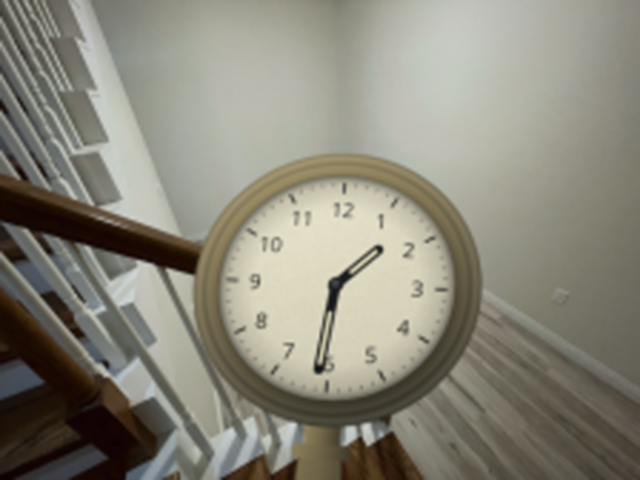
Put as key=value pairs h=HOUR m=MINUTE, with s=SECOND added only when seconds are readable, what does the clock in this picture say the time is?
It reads h=1 m=31
